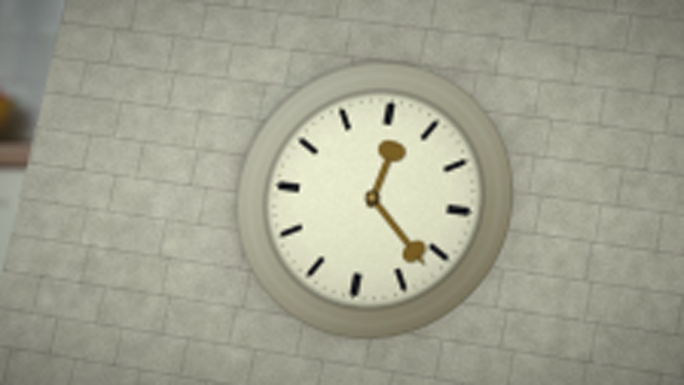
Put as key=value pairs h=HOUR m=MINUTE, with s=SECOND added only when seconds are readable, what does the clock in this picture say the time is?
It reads h=12 m=22
